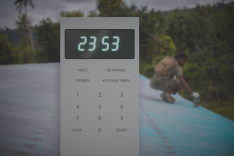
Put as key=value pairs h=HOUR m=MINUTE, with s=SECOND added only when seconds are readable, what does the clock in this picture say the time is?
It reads h=23 m=53
